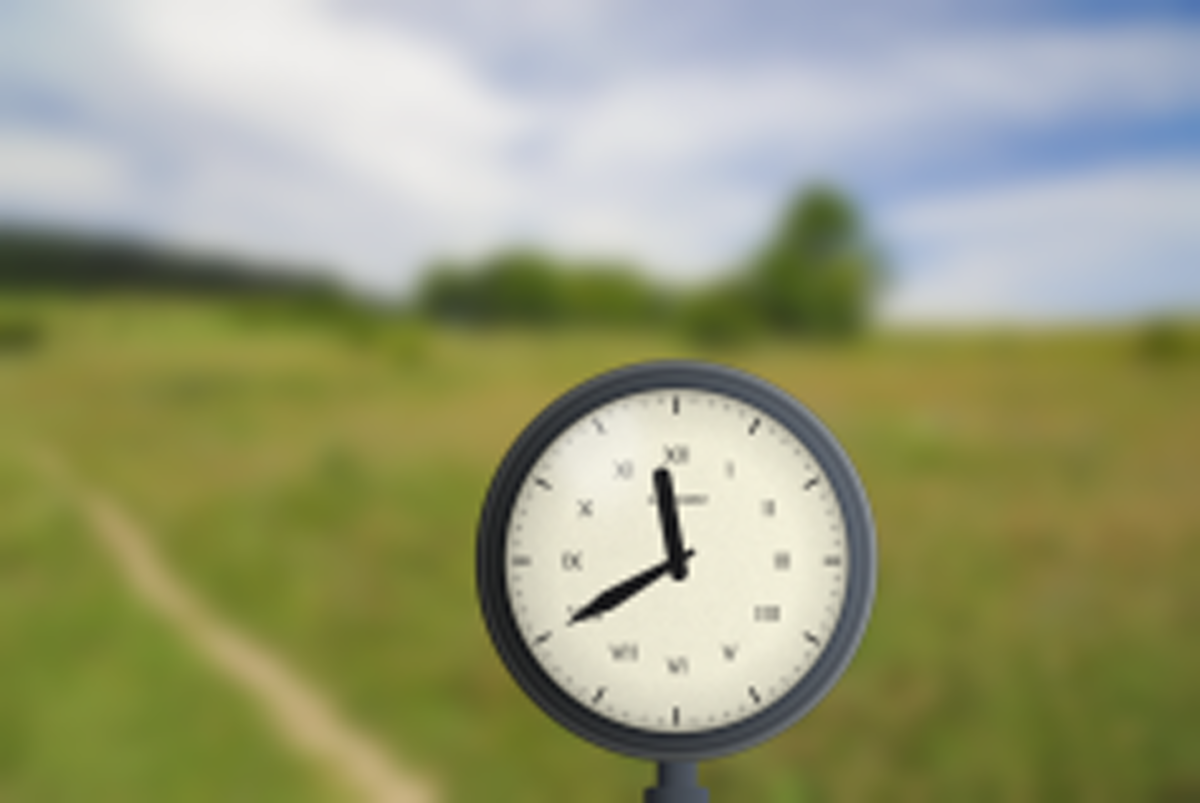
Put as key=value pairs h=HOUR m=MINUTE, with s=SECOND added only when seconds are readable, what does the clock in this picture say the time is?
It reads h=11 m=40
